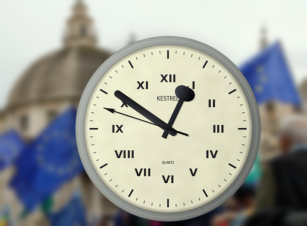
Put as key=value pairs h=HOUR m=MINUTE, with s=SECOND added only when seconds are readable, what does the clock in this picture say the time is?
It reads h=12 m=50 s=48
